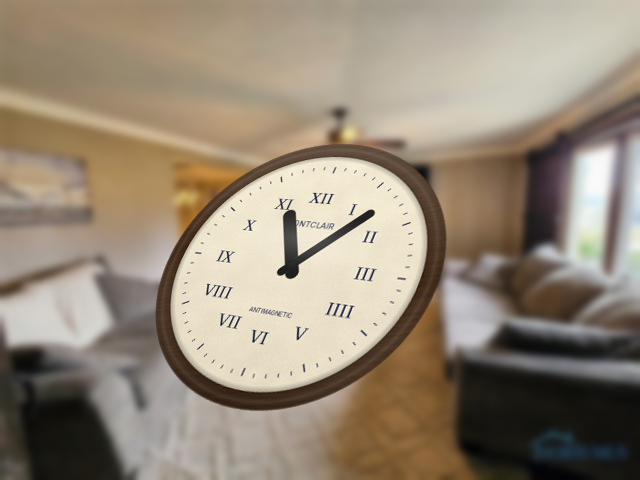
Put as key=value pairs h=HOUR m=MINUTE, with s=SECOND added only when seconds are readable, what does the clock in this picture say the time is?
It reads h=11 m=7
